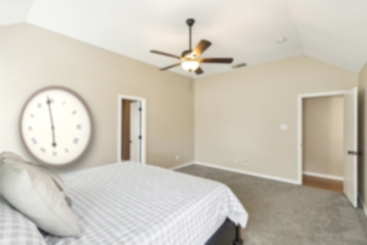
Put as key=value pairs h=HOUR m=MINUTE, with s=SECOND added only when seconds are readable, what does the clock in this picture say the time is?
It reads h=5 m=59
